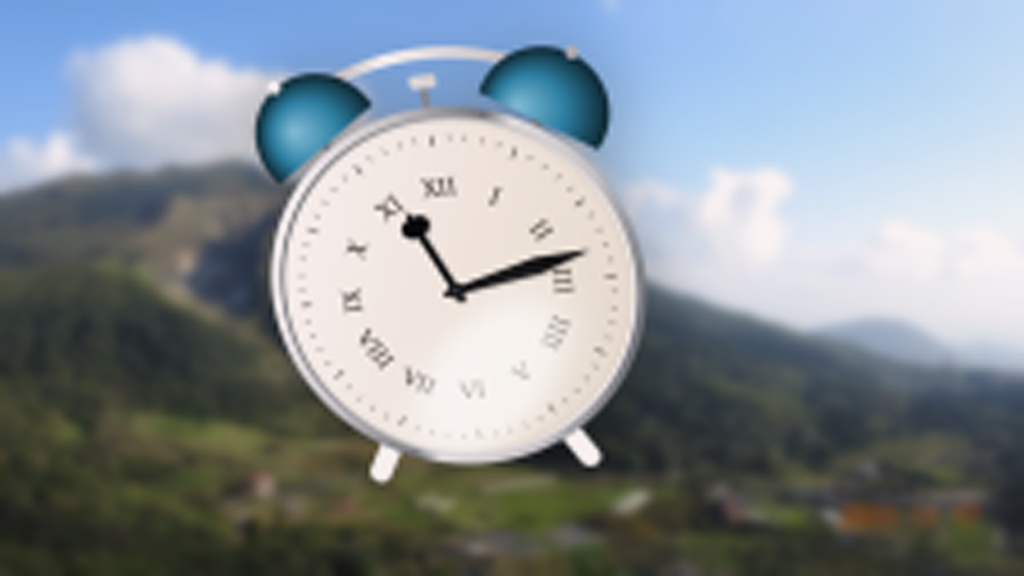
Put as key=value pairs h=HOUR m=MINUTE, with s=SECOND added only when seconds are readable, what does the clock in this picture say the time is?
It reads h=11 m=13
